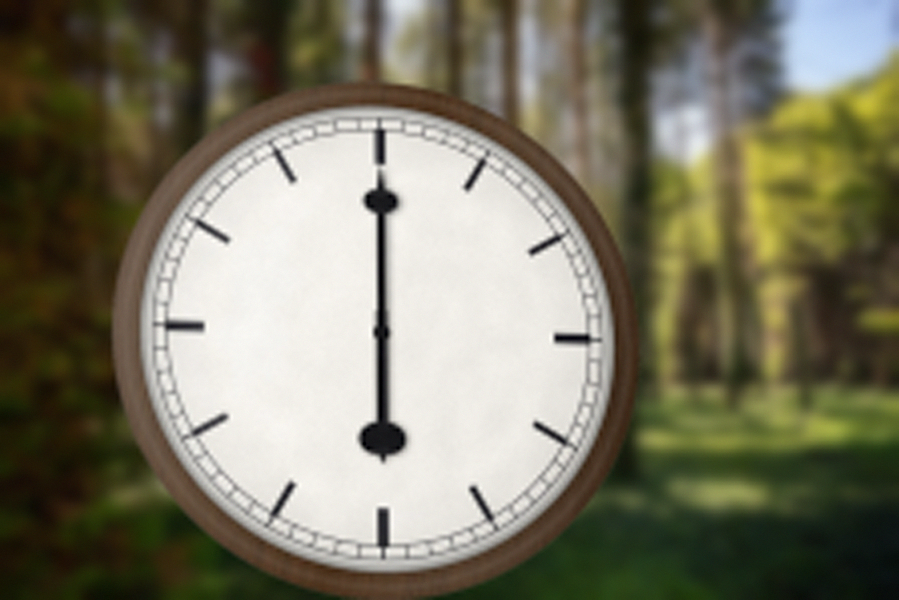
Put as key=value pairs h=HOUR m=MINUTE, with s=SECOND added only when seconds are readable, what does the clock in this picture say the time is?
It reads h=6 m=0
